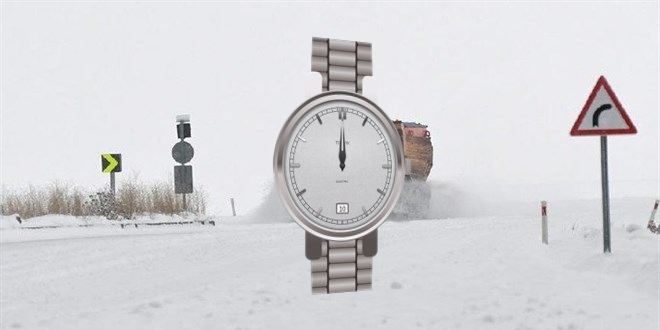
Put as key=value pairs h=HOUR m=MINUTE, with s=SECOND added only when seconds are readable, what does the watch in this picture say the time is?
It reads h=12 m=0
